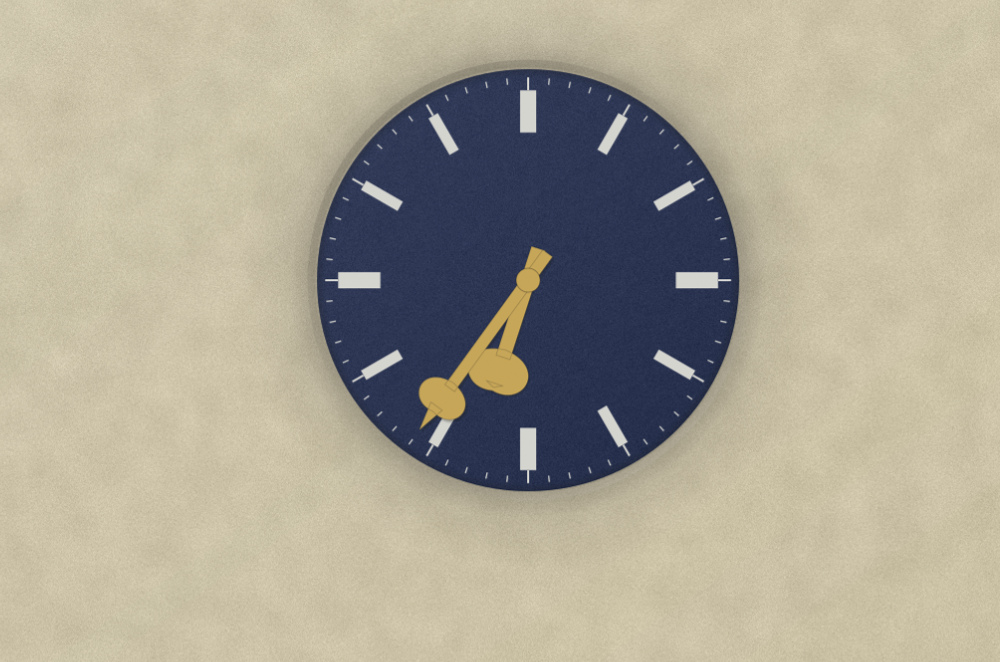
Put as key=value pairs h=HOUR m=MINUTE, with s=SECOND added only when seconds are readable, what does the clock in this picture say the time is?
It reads h=6 m=36
